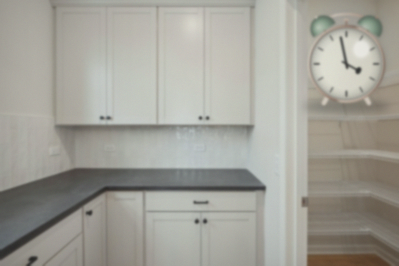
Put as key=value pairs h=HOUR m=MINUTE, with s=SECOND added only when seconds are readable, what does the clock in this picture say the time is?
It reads h=3 m=58
